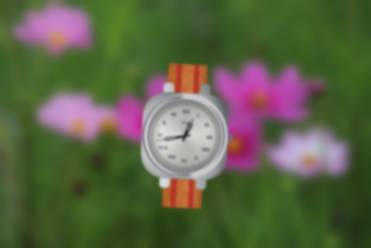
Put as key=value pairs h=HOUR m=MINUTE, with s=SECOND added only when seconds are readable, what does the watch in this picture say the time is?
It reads h=12 m=43
